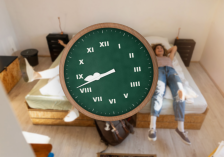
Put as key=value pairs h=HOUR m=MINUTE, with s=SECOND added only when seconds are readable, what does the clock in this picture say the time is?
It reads h=8 m=42
